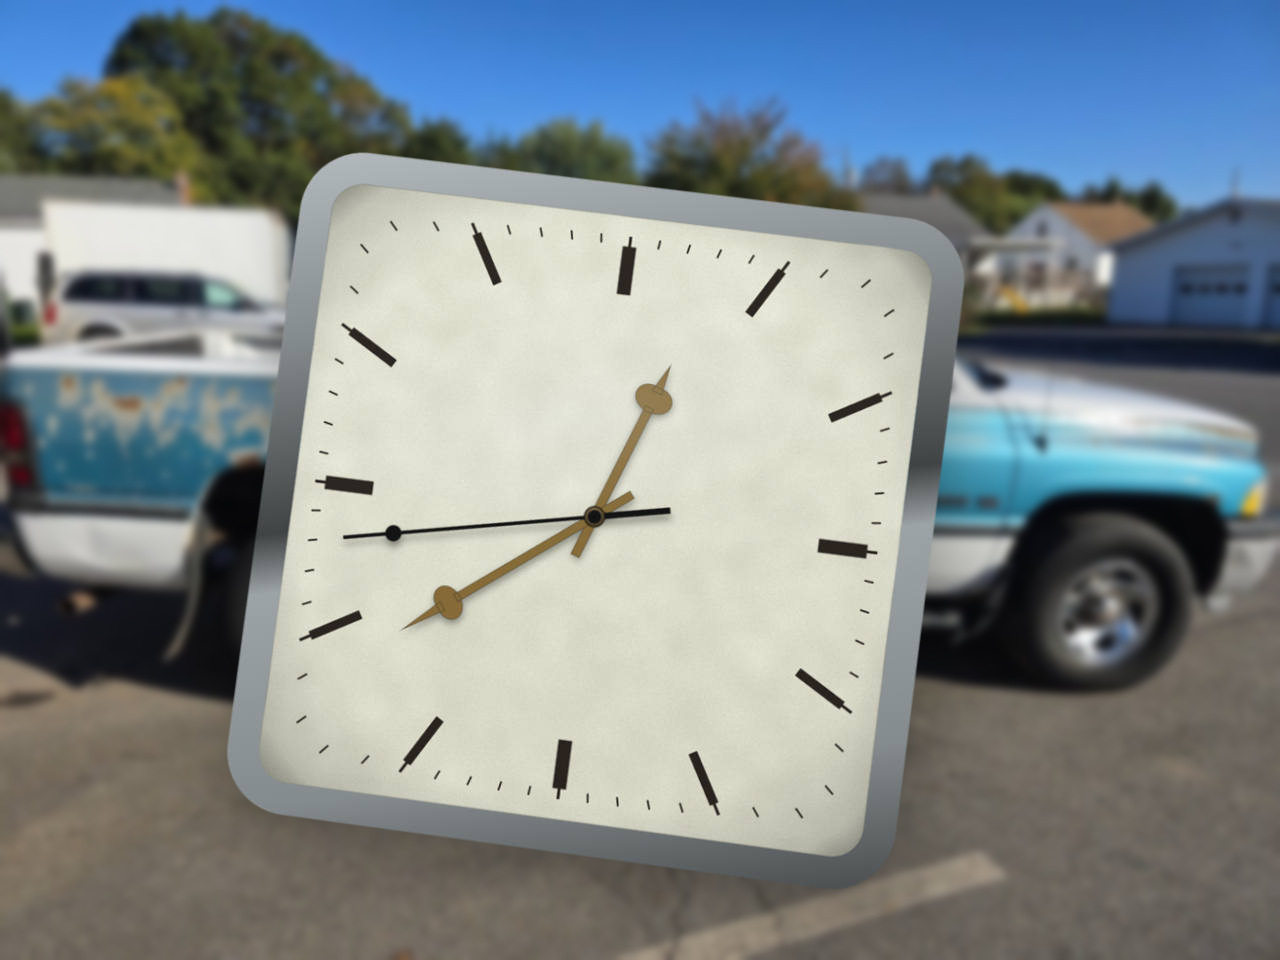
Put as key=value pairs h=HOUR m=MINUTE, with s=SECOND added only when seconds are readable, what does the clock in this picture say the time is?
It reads h=12 m=38 s=43
